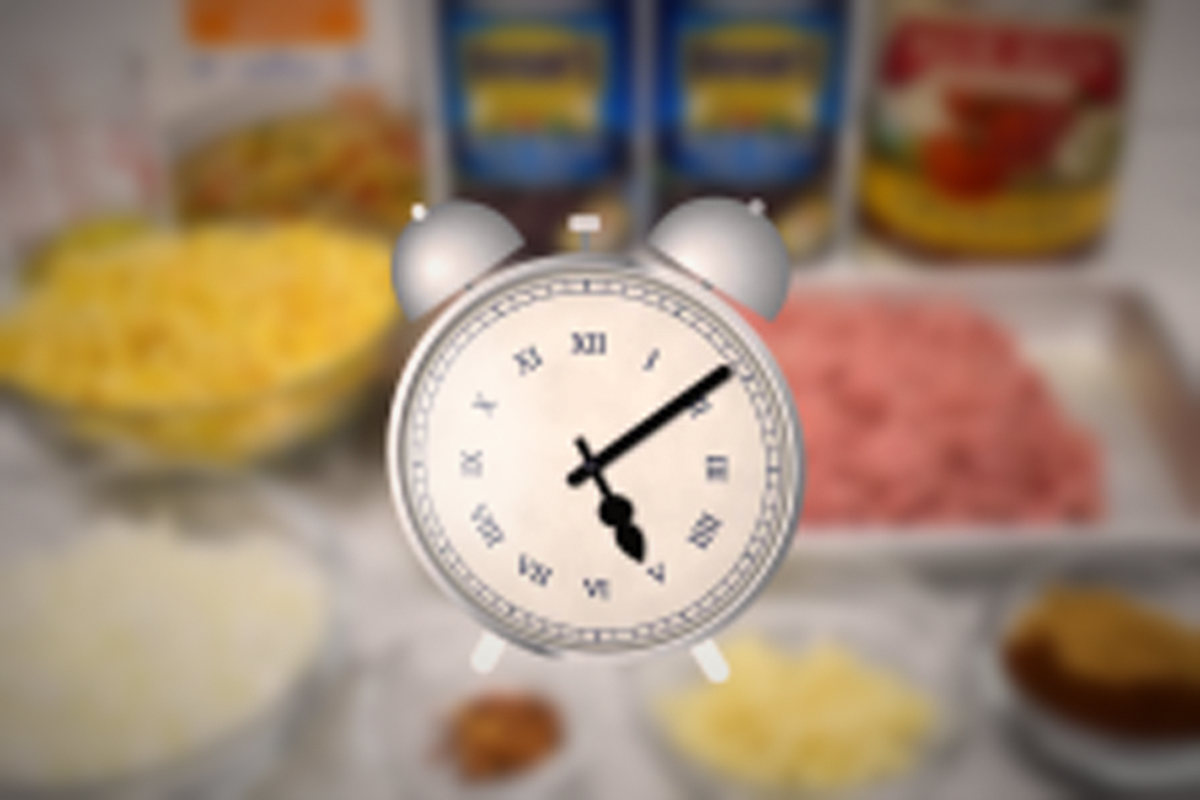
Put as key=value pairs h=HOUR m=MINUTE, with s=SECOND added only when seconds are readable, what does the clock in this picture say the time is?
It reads h=5 m=9
